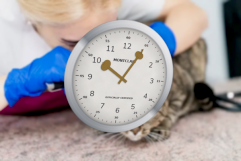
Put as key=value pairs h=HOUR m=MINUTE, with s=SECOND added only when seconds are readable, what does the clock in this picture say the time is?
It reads h=10 m=5
